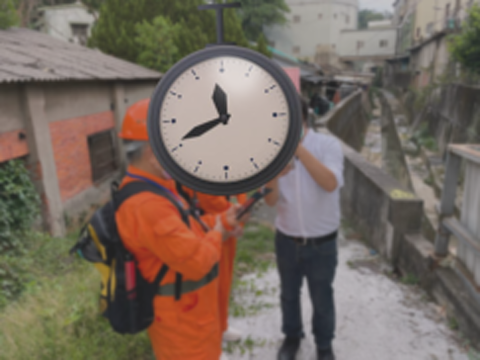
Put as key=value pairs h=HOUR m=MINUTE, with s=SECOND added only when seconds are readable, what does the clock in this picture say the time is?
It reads h=11 m=41
